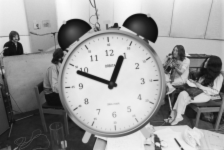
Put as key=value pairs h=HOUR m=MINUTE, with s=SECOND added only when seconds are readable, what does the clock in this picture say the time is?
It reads h=12 m=49
